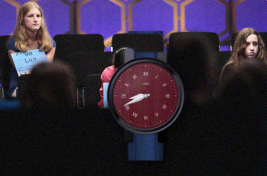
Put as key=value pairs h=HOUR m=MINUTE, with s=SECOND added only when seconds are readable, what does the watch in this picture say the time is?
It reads h=8 m=41
